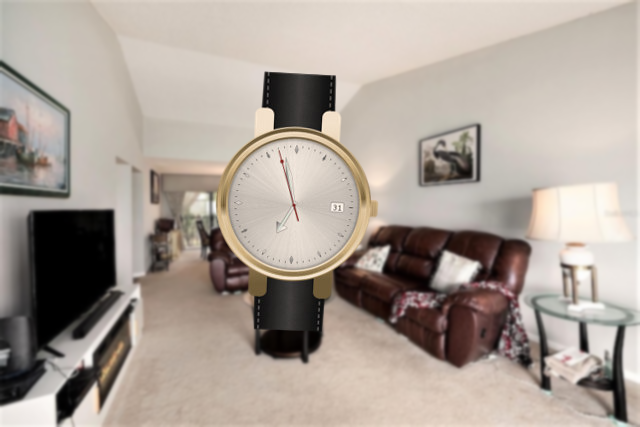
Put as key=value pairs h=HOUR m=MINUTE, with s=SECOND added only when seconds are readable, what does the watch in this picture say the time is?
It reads h=6 m=57 s=57
